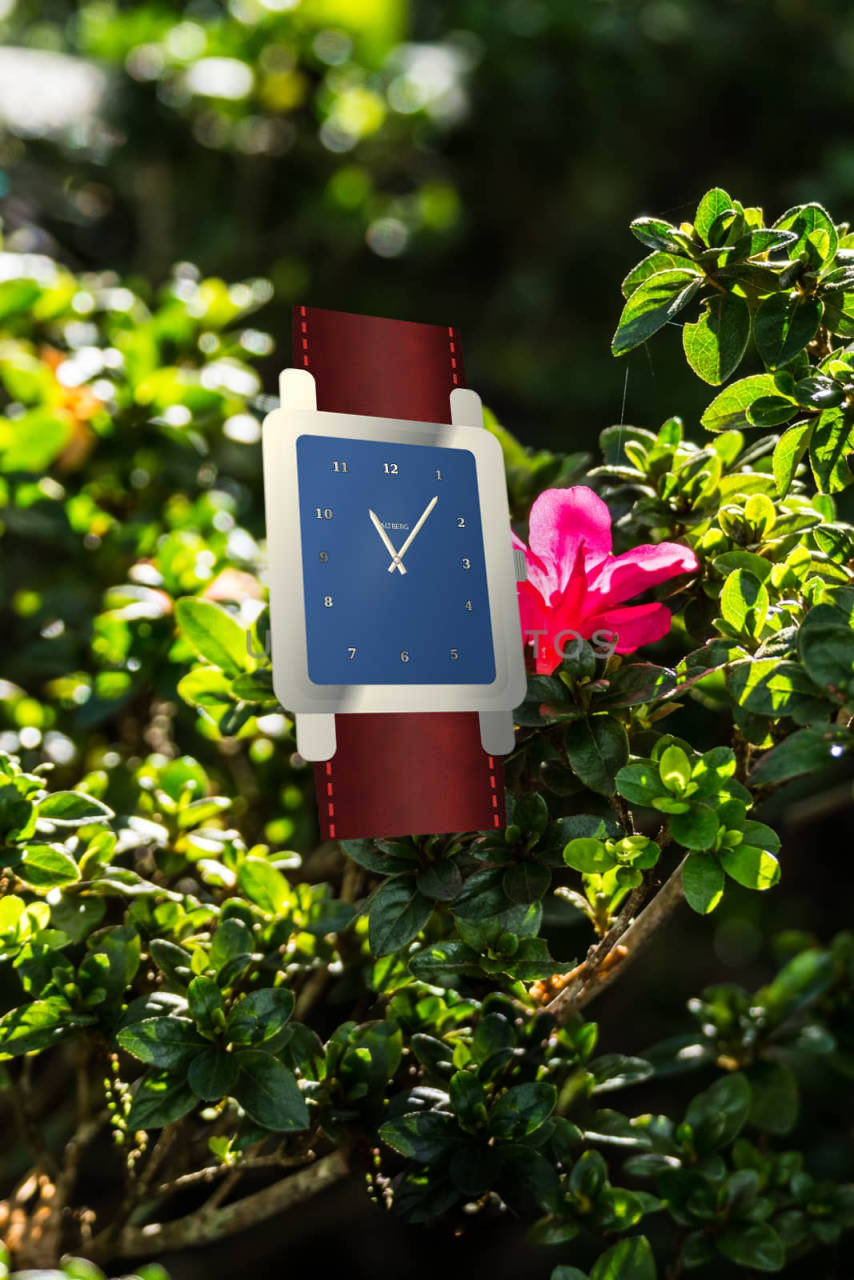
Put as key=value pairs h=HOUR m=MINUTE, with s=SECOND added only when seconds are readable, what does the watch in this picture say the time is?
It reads h=11 m=6
